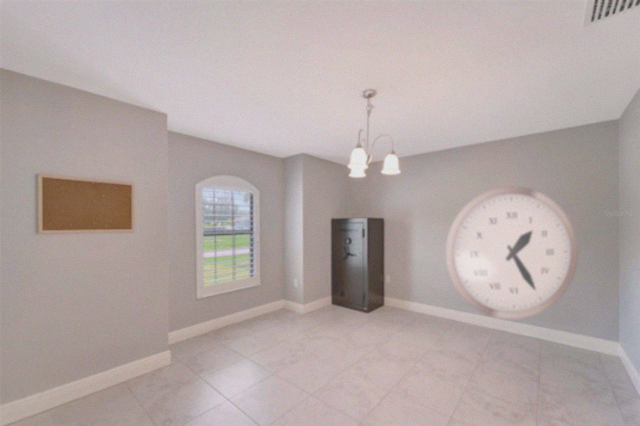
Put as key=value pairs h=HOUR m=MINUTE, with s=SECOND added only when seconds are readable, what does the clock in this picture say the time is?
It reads h=1 m=25
